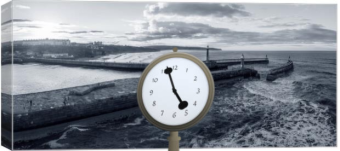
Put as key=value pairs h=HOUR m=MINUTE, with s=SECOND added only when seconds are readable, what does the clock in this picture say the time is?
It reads h=4 m=57
